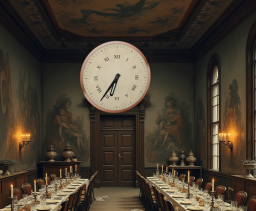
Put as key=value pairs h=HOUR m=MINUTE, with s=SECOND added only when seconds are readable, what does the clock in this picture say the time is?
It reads h=6 m=36
